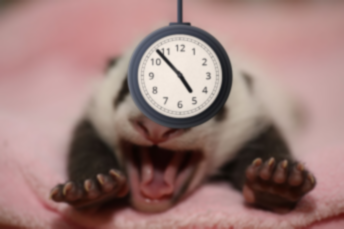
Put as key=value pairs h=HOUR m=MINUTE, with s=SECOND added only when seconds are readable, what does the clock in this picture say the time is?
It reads h=4 m=53
